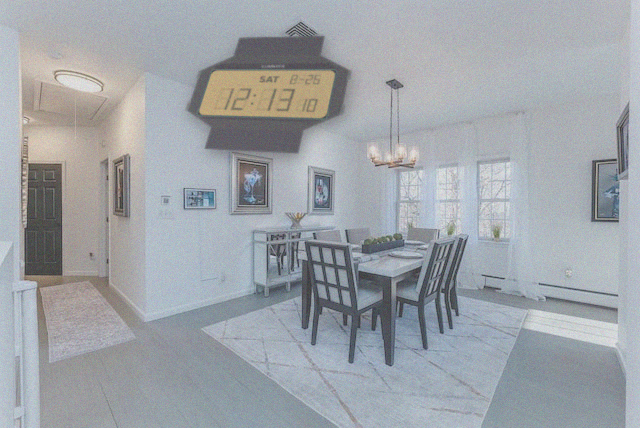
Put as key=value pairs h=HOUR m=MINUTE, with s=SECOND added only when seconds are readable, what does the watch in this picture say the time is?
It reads h=12 m=13 s=10
